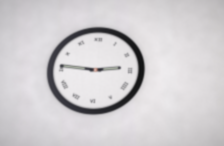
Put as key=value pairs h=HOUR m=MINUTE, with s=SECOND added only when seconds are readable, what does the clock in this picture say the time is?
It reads h=2 m=46
